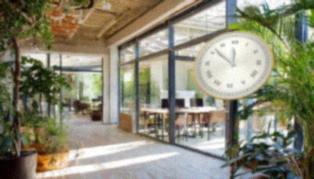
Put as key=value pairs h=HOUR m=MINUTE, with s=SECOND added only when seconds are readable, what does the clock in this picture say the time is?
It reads h=11 m=52
